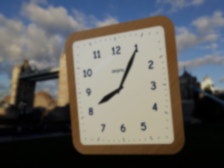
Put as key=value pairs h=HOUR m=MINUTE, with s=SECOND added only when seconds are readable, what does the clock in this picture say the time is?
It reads h=8 m=5
